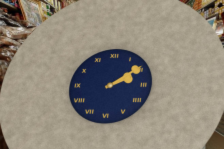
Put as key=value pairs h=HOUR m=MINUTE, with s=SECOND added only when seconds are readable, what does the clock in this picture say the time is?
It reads h=2 m=9
